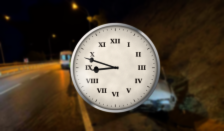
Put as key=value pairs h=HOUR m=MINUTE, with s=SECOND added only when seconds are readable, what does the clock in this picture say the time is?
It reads h=8 m=48
